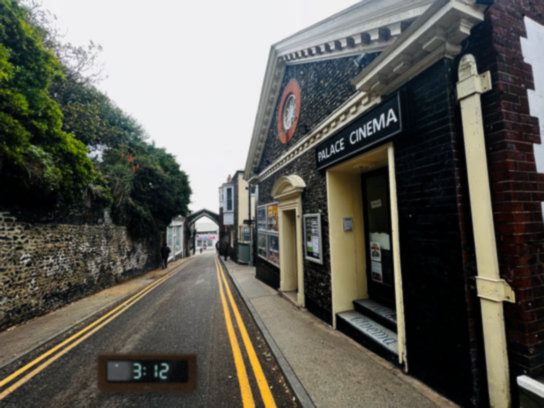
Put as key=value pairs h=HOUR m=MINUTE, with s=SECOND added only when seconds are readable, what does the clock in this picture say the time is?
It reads h=3 m=12
